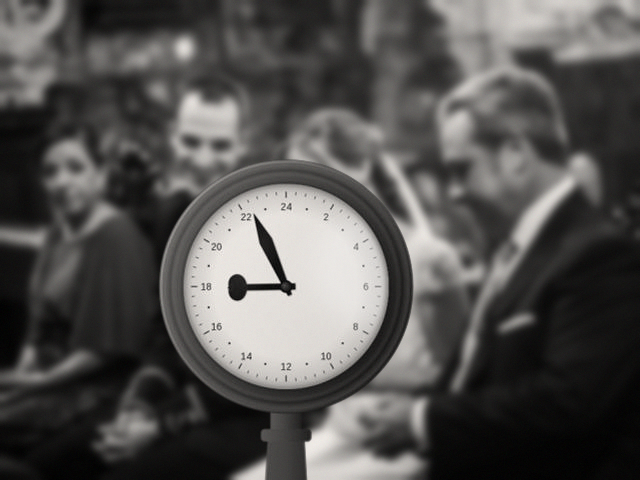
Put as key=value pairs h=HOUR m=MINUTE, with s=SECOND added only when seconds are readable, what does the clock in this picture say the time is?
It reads h=17 m=56
